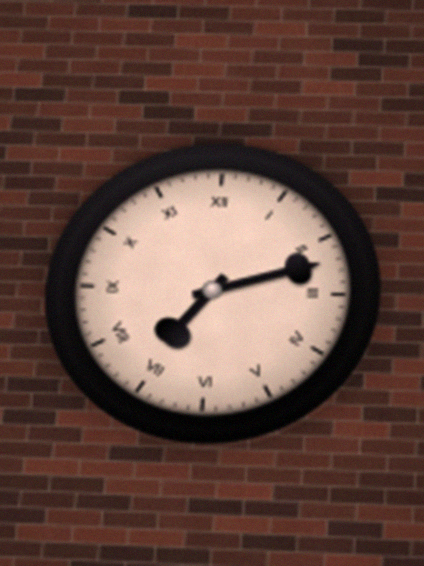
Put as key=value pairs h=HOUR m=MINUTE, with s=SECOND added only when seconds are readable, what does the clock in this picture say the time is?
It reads h=7 m=12
